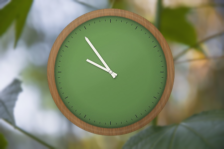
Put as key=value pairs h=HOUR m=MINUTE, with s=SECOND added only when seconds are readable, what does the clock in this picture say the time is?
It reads h=9 m=54
